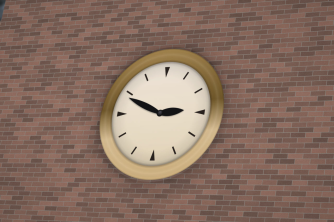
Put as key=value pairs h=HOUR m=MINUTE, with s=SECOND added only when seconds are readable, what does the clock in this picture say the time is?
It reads h=2 m=49
